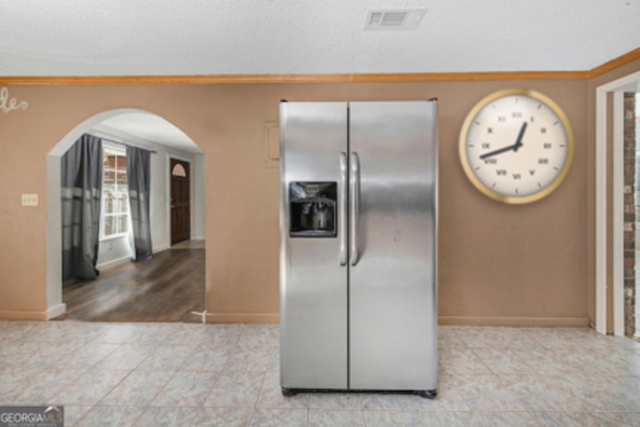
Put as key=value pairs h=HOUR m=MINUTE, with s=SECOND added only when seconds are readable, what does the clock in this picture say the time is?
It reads h=12 m=42
